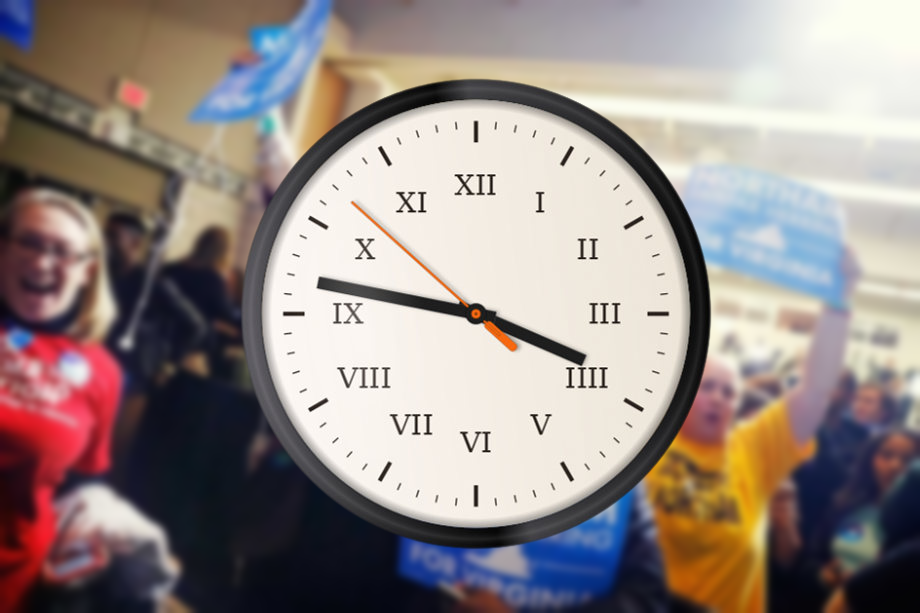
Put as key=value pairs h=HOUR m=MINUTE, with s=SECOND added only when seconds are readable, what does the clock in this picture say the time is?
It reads h=3 m=46 s=52
